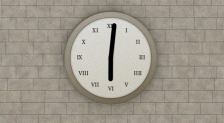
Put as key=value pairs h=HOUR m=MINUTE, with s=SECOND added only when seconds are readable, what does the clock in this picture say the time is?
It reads h=6 m=1
